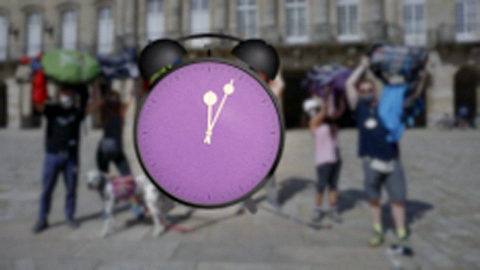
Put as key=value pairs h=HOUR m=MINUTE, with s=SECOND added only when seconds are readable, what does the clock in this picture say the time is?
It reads h=12 m=4
